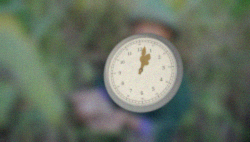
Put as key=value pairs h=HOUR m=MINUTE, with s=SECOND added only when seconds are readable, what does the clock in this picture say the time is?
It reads h=1 m=2
